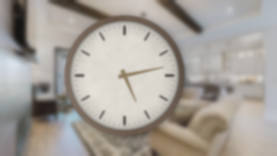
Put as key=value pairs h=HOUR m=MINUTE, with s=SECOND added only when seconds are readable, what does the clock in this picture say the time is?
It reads h=5 m=13
